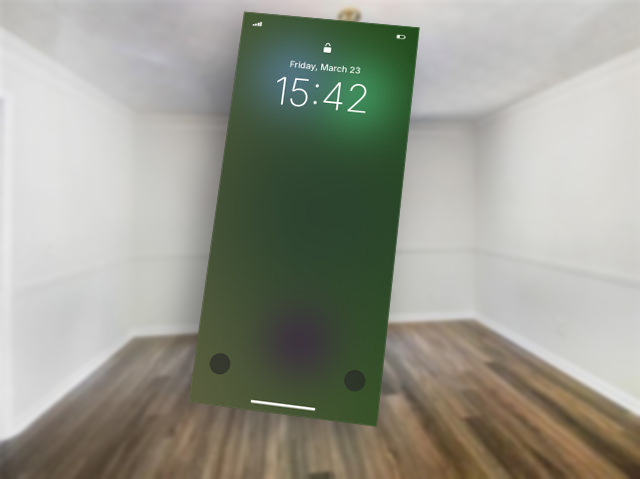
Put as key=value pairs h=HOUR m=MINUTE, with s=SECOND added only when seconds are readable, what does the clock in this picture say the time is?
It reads h=15 m=42
